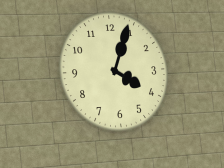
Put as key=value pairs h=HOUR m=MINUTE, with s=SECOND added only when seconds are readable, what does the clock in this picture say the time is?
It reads h=4 m=4
